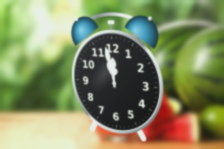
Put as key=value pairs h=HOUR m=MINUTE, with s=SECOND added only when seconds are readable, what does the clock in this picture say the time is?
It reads h=11 m=58
